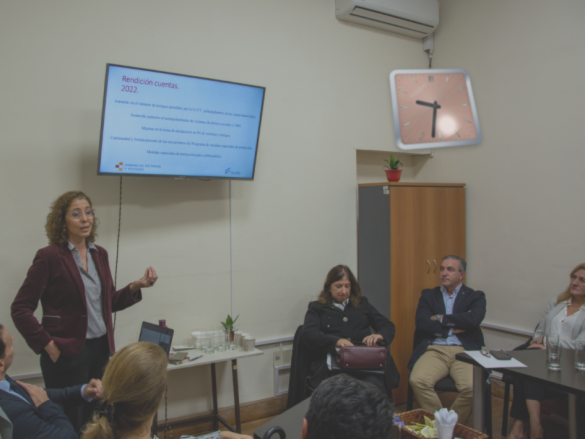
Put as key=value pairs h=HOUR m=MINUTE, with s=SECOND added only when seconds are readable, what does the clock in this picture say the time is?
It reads h=9 m=32
